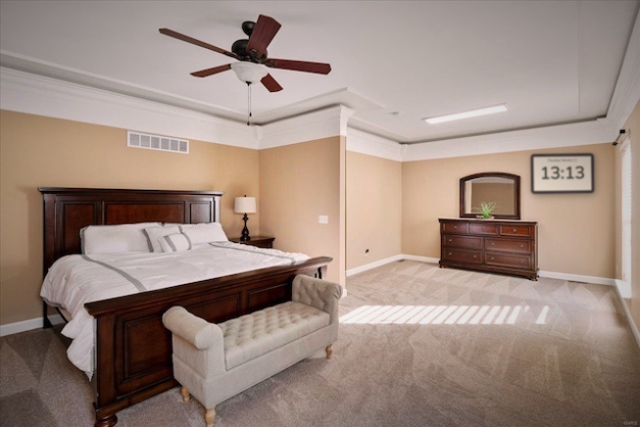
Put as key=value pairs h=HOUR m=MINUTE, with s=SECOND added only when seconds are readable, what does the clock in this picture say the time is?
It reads h=13 m=13
